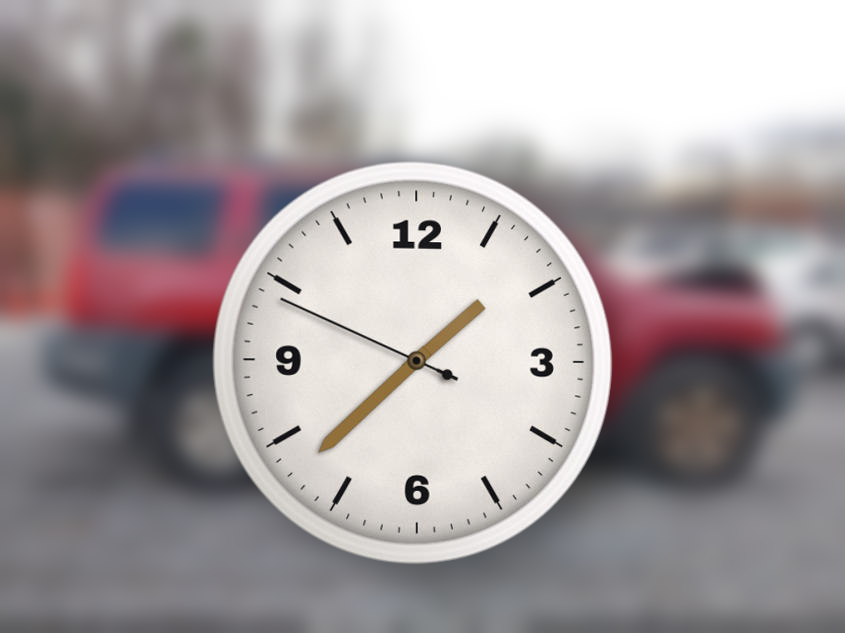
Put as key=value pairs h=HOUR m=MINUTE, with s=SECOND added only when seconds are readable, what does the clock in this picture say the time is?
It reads h=1 m=37 s=49
